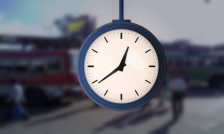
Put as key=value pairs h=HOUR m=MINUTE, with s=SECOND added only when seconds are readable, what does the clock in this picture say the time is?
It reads h=12 m=39
